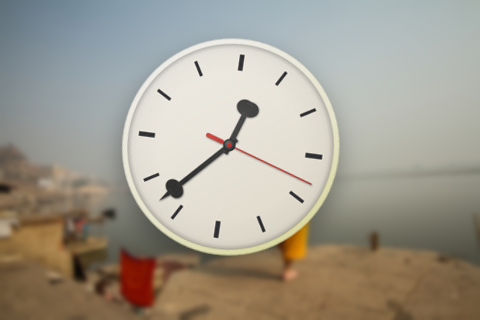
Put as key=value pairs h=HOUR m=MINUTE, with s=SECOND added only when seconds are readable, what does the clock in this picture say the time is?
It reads h=12 m=37 s=18
